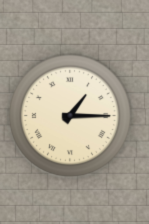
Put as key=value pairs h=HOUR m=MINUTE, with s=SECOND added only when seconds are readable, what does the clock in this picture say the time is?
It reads h=1 m=15
